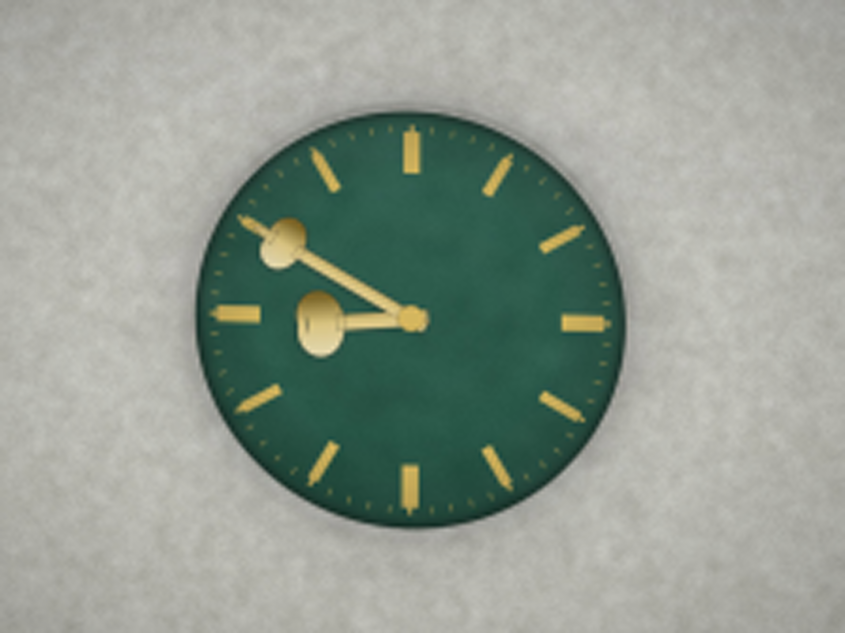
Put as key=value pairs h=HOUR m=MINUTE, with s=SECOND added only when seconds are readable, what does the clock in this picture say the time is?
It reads h=8 m=50
